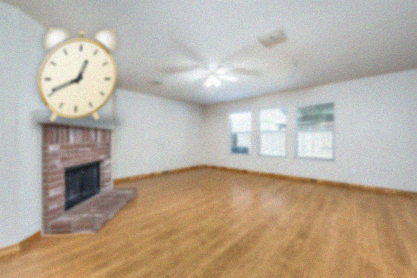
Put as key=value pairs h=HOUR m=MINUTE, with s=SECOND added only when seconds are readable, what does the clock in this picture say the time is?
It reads h=12 m=41
